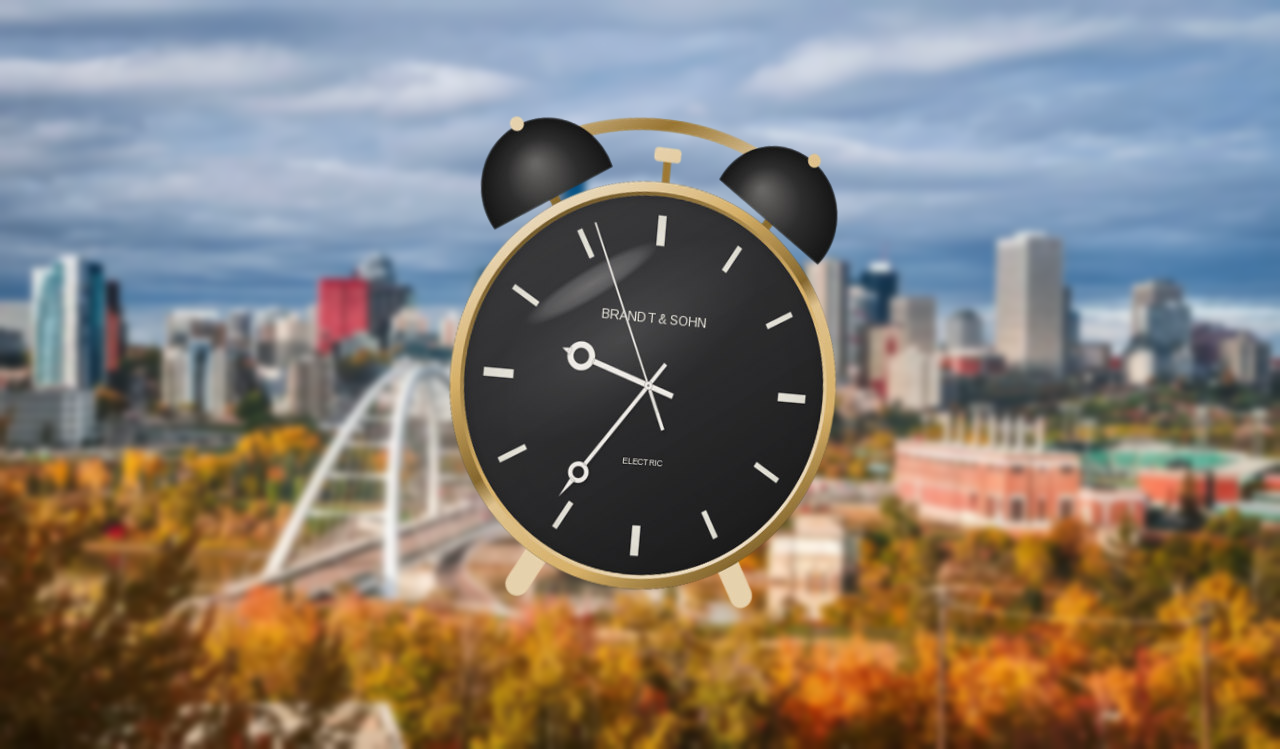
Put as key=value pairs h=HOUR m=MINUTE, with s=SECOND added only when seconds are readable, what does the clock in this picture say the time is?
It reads h=9 m=35 s=56
